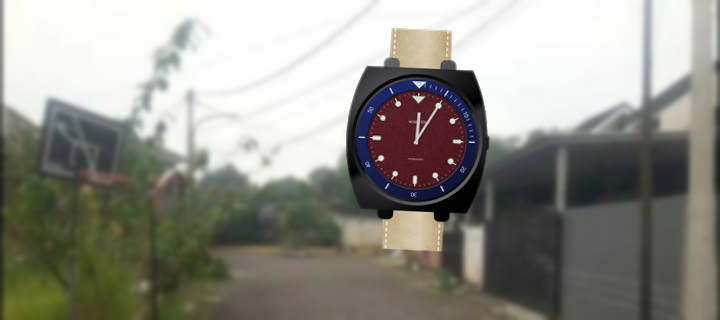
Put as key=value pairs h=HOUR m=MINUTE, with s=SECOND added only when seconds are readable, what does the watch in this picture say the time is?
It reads h=12 m=5
